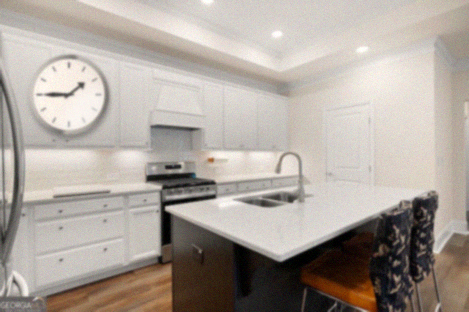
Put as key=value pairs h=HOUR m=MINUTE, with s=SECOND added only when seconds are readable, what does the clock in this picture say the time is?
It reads h=1 m=45
